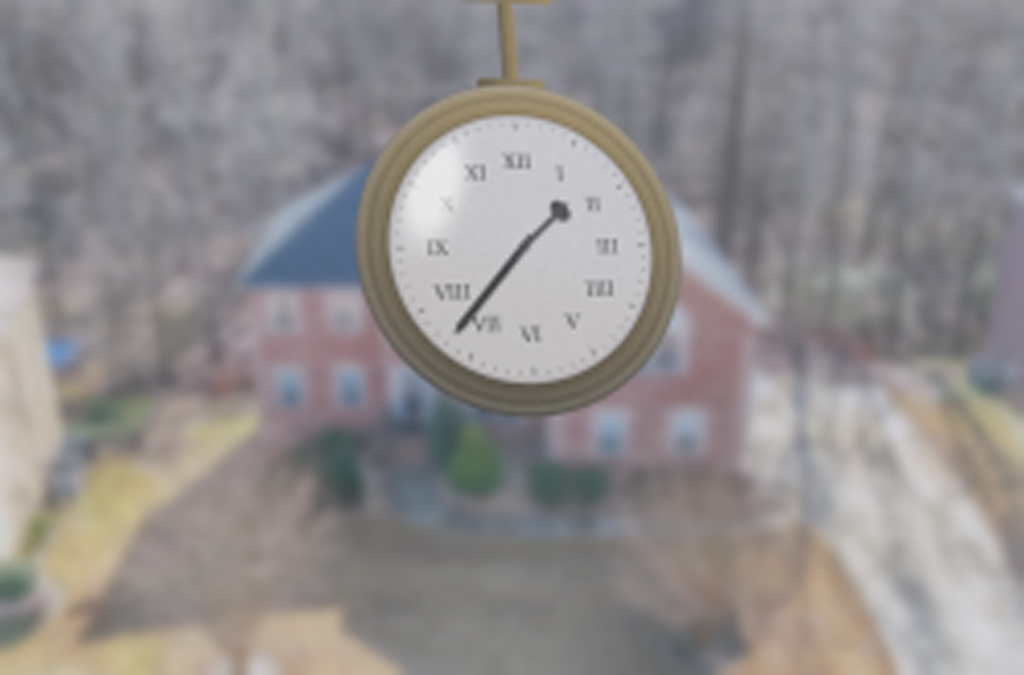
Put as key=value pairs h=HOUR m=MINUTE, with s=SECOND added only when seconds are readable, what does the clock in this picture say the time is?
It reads h=1 m=37
